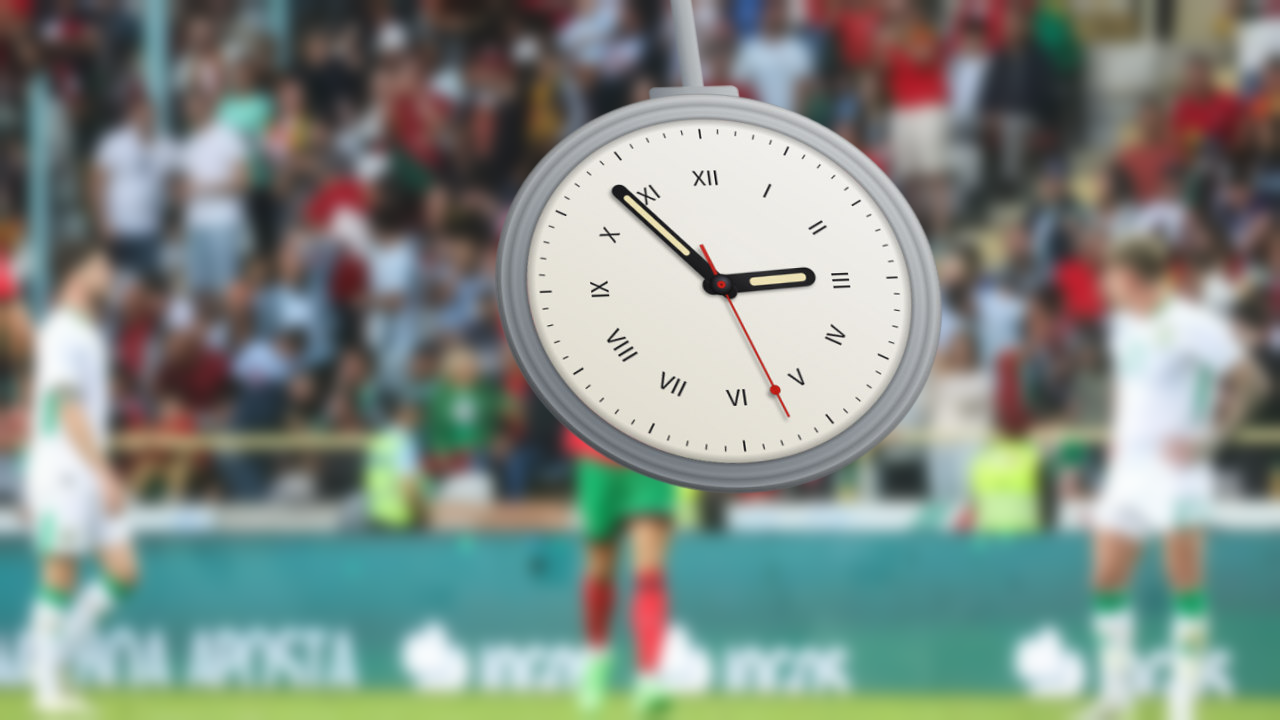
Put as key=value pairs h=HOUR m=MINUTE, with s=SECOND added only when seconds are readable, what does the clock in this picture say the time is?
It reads h=2 m=53 s=27
